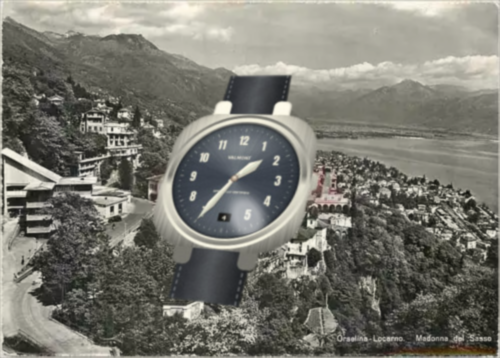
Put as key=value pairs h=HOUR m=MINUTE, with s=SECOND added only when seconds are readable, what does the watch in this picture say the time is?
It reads h=1 m=35
